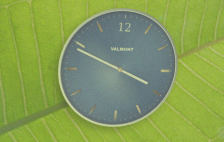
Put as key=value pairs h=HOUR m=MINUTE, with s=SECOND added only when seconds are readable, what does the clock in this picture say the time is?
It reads h=3 m=49
